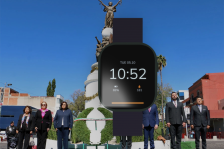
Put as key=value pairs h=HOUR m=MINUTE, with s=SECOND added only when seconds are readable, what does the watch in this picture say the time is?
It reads h=10 m=52
